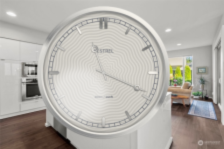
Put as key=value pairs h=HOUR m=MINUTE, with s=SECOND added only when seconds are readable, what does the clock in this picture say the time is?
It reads h=11 m=19
